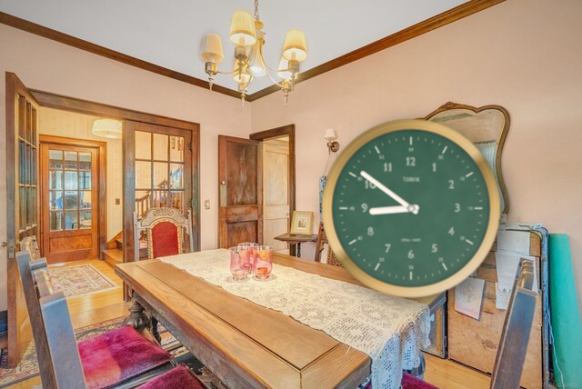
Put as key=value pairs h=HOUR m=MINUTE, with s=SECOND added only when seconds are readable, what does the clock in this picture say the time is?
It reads h=8 m=51
